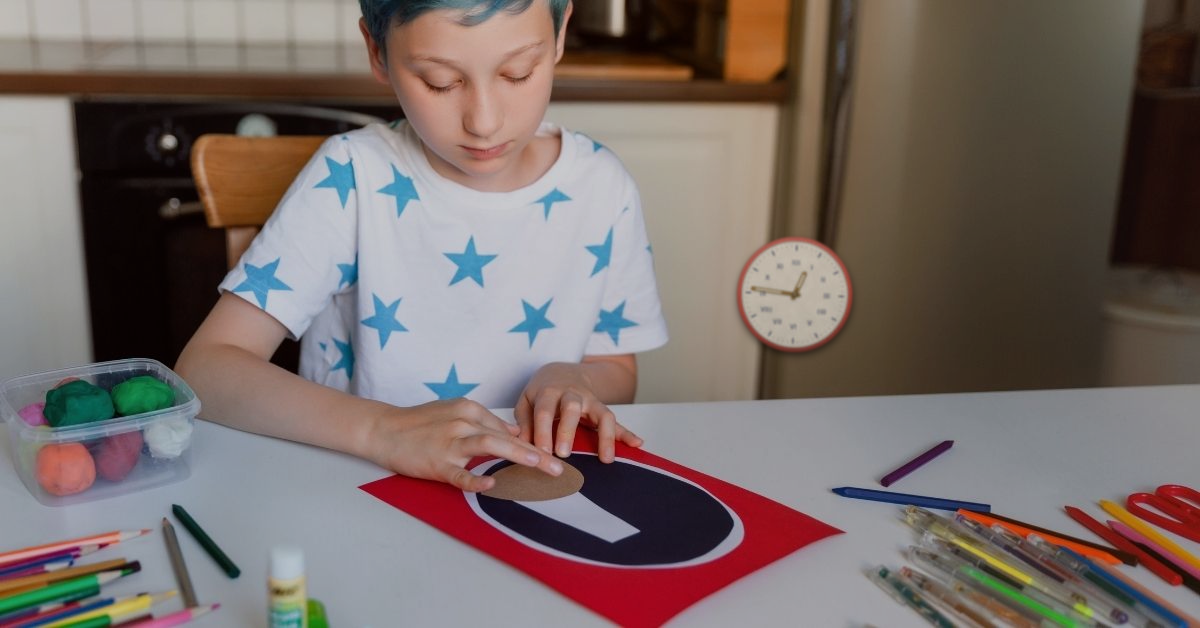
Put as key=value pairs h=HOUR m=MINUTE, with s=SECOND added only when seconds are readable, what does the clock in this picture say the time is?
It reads h=12 m=46
